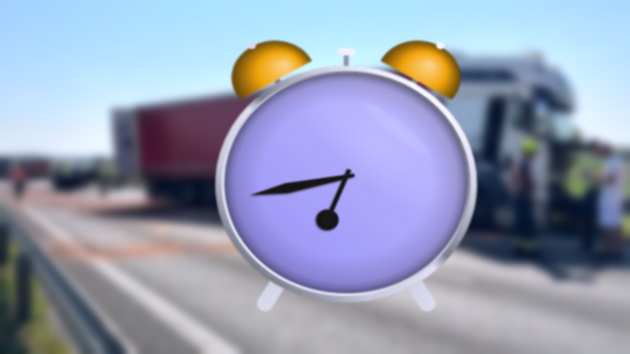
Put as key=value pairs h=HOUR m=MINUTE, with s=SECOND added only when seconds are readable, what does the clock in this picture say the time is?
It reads h=6 m=43
